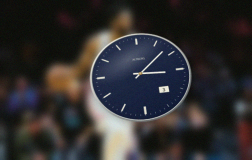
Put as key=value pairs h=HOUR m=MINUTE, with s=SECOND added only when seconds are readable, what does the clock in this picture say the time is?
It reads h=3 m=8
